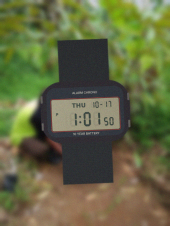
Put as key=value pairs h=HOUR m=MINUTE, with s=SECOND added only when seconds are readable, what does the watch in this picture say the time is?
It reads h=1 m=1 s=50
